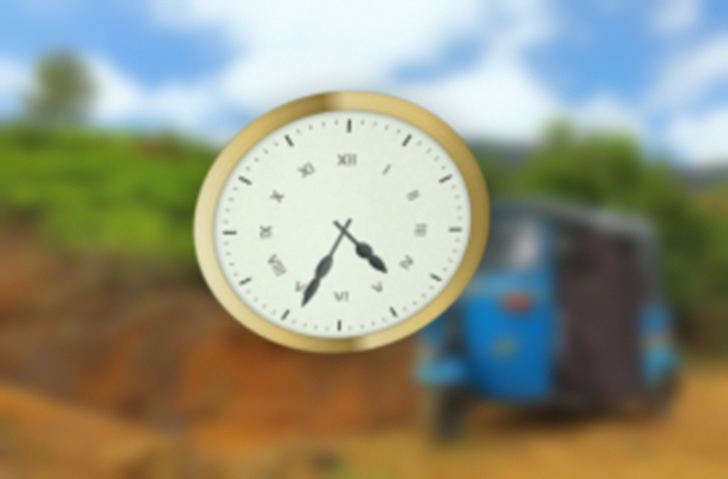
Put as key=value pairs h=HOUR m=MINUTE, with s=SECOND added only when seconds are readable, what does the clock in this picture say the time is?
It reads h=4 m=34
